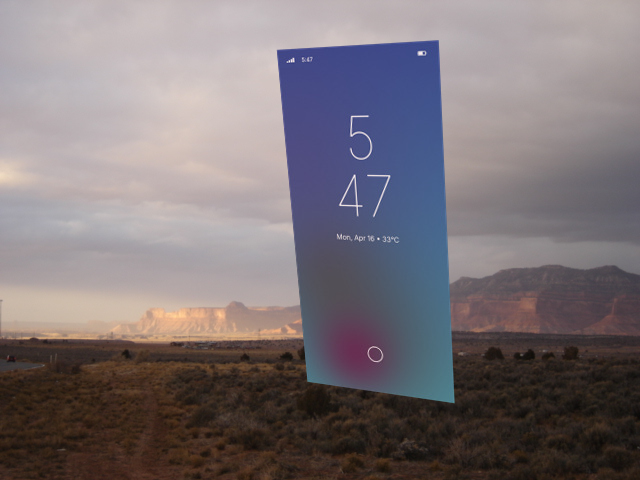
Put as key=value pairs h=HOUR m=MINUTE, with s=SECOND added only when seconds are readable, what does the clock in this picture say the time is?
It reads h=5 m=47
